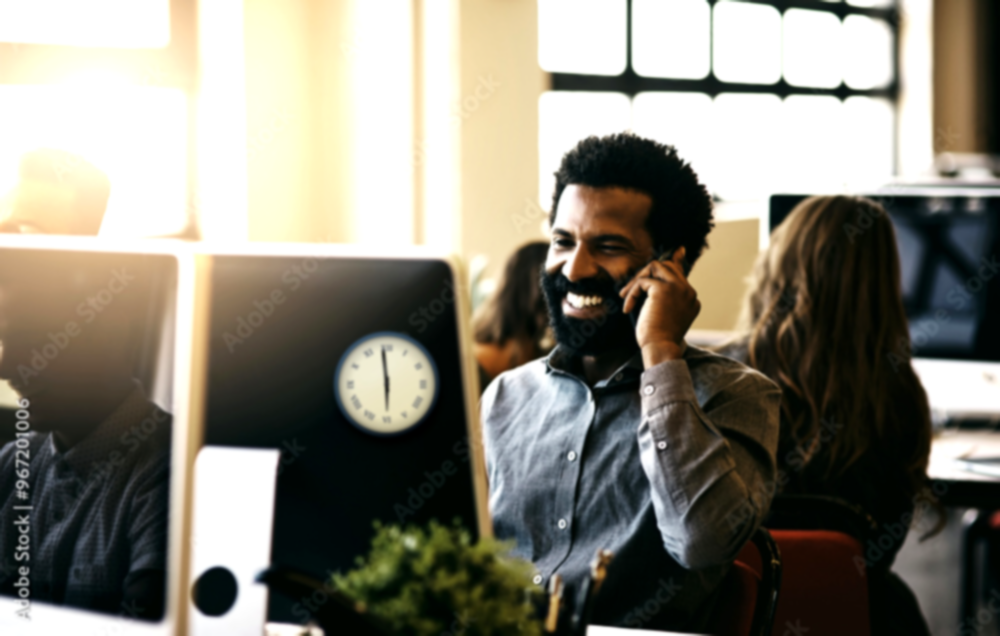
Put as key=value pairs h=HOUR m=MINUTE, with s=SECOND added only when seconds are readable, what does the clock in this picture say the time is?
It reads h=5 m=59
